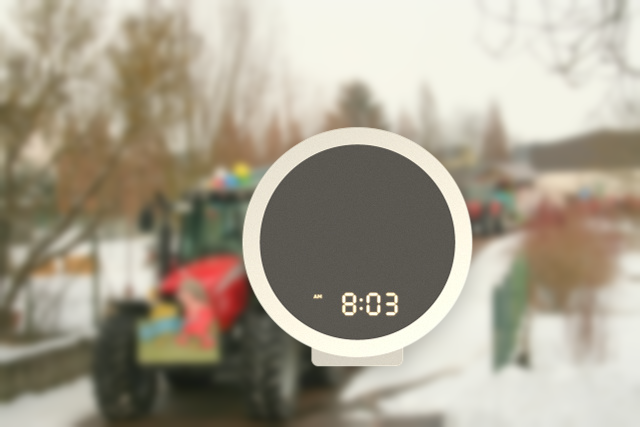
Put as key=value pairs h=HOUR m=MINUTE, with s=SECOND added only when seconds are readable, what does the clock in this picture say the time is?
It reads h=8 m=3
